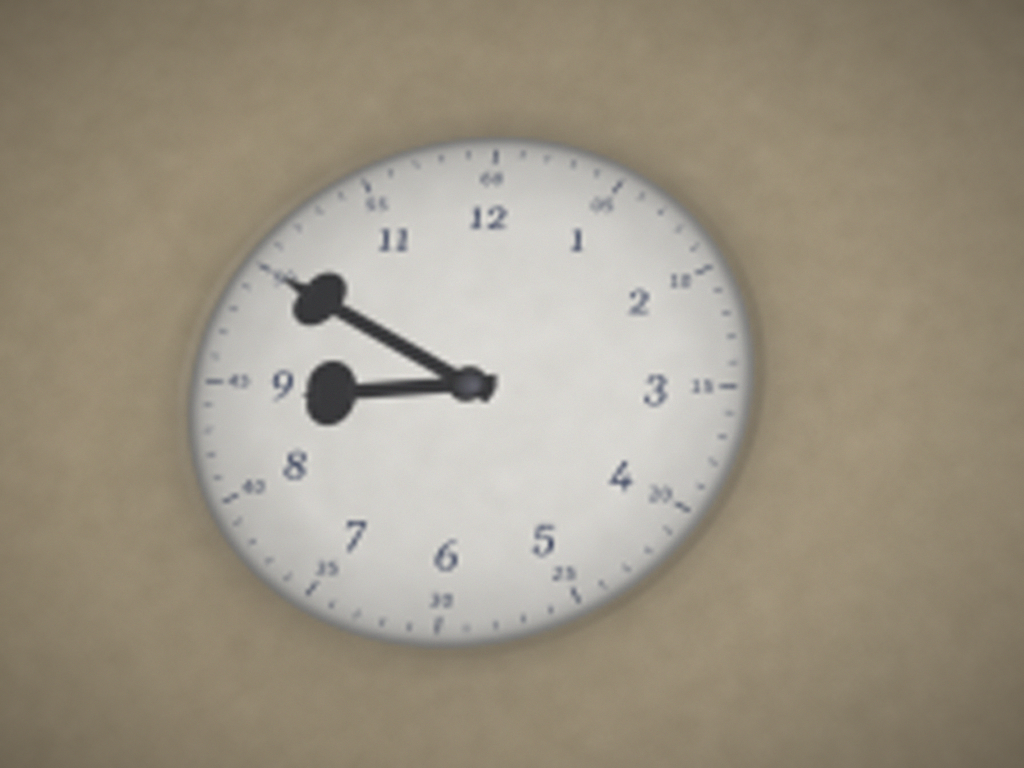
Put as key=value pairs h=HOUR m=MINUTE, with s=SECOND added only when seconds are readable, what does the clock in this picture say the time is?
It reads h=8 m=50
